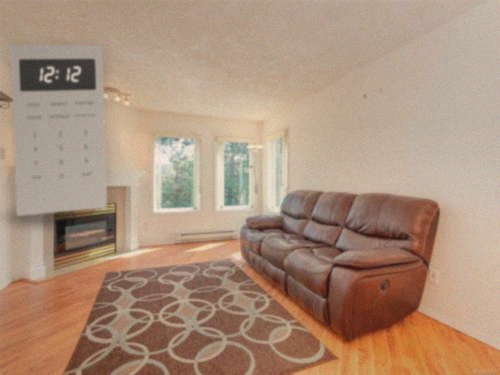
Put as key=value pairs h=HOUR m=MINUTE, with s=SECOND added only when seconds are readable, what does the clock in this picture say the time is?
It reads h=12 m=12
